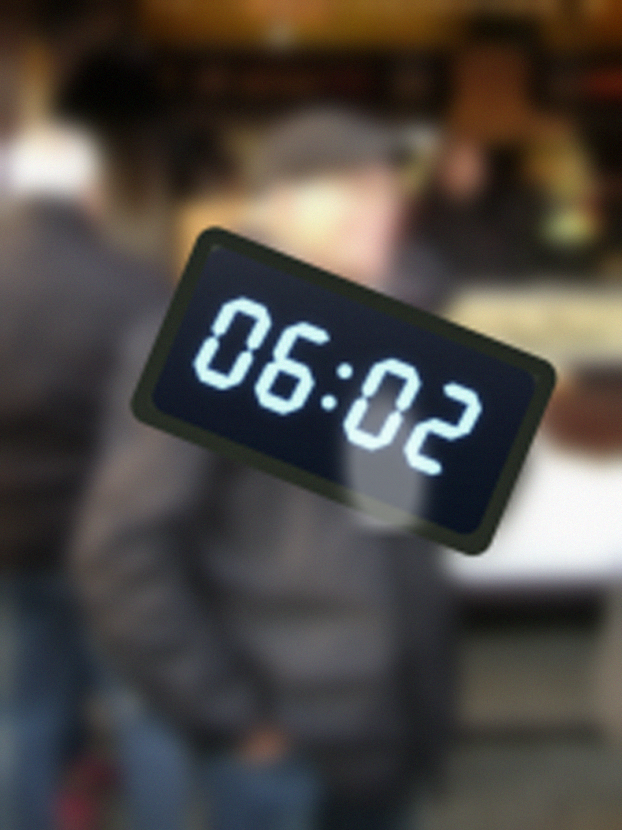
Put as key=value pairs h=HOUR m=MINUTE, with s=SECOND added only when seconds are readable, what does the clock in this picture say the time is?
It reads h=6 m=2
